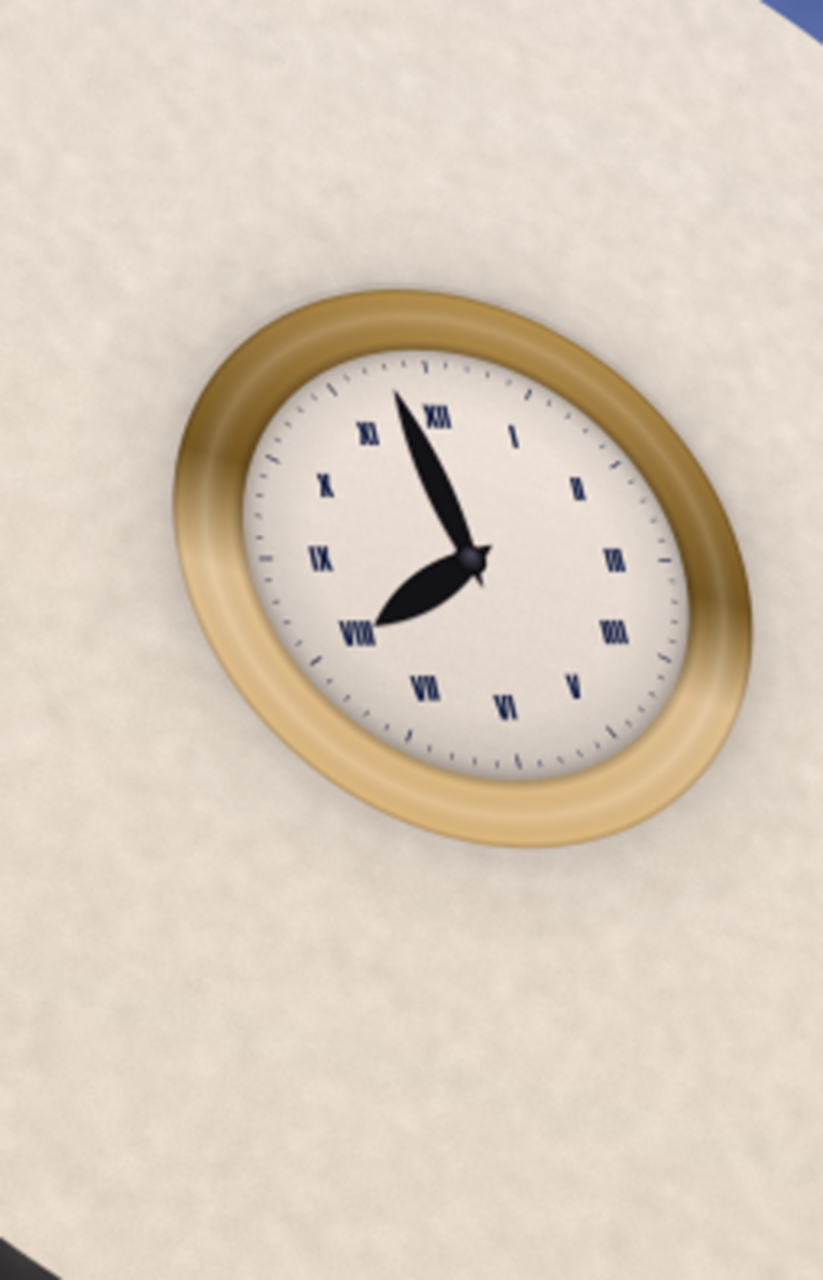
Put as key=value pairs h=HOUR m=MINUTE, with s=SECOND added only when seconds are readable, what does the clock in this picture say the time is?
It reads h=7 m=58
